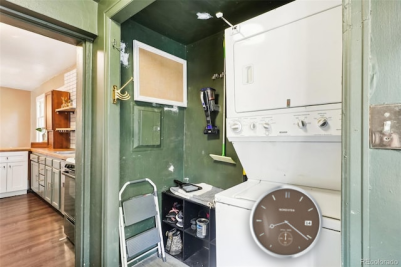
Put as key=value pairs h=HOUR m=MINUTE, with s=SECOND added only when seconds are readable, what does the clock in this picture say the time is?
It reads h=8 m=21
